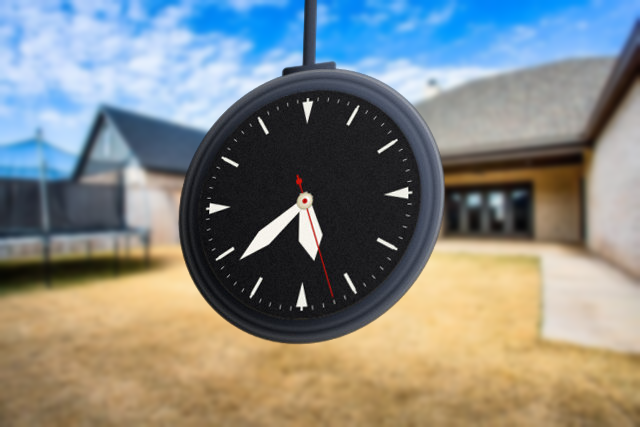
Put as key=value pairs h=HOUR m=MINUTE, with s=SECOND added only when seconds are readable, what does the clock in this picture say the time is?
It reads h=5 m=38 s=27
